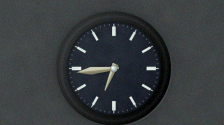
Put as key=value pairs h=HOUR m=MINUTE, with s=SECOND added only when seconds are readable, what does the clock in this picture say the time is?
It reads h=6 m=44
